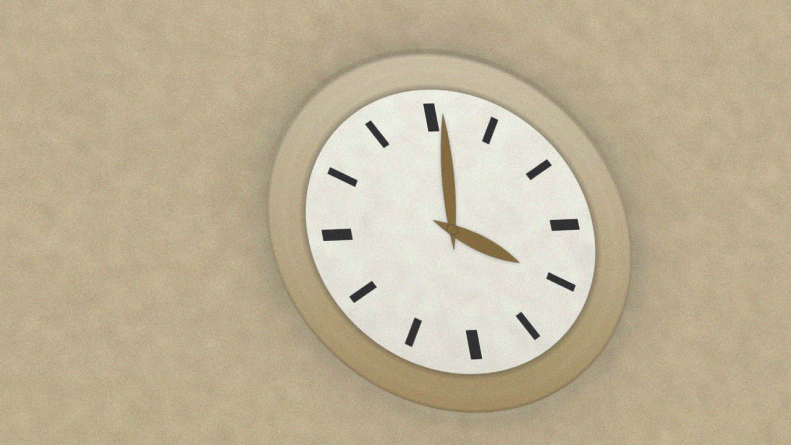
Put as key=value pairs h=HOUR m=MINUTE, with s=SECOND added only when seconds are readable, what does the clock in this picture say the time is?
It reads h=4 m=1
